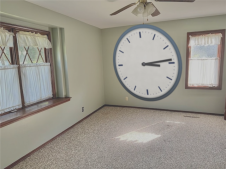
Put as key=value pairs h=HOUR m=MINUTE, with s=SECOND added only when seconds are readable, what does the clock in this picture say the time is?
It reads h=3 m=14
